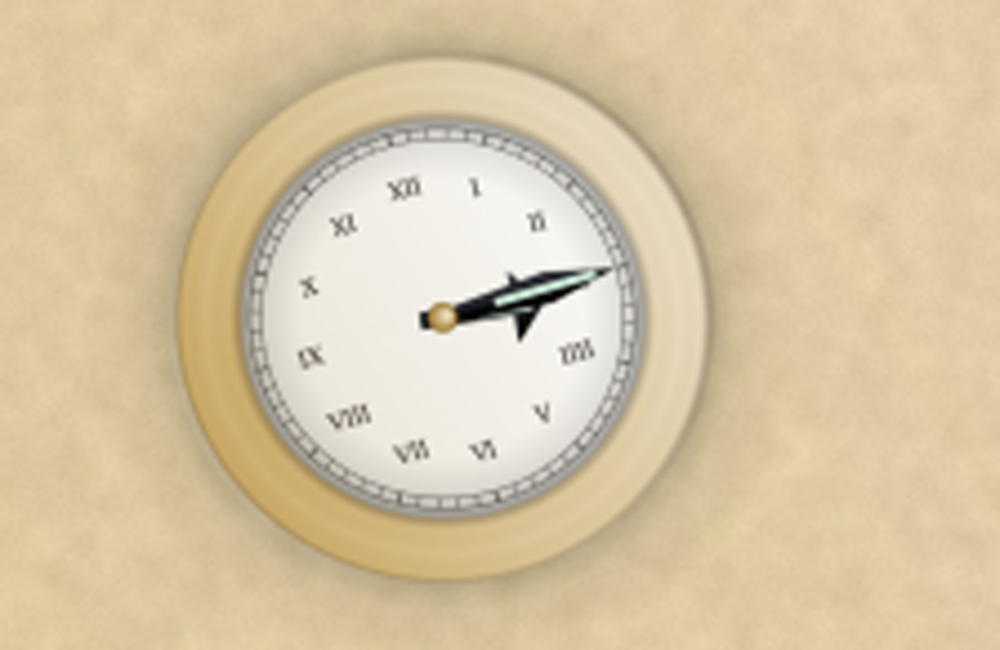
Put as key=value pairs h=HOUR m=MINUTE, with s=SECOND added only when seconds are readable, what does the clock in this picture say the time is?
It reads h=3 m=15
